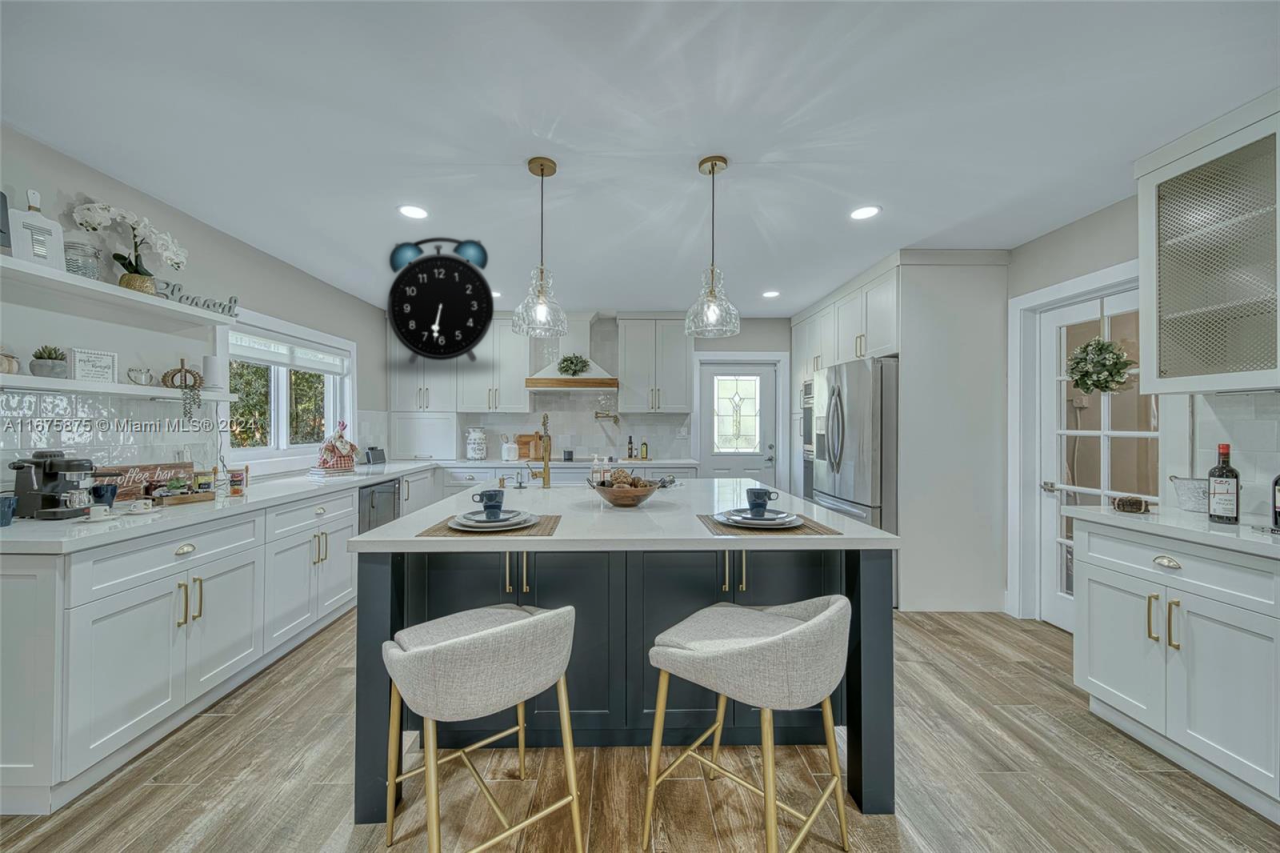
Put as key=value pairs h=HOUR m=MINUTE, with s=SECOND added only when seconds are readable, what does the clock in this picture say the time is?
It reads h=6 m=32
